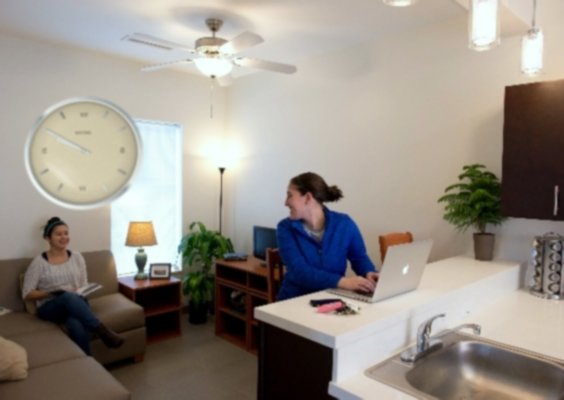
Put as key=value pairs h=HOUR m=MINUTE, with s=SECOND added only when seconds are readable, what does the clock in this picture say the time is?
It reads h=9 m=50
